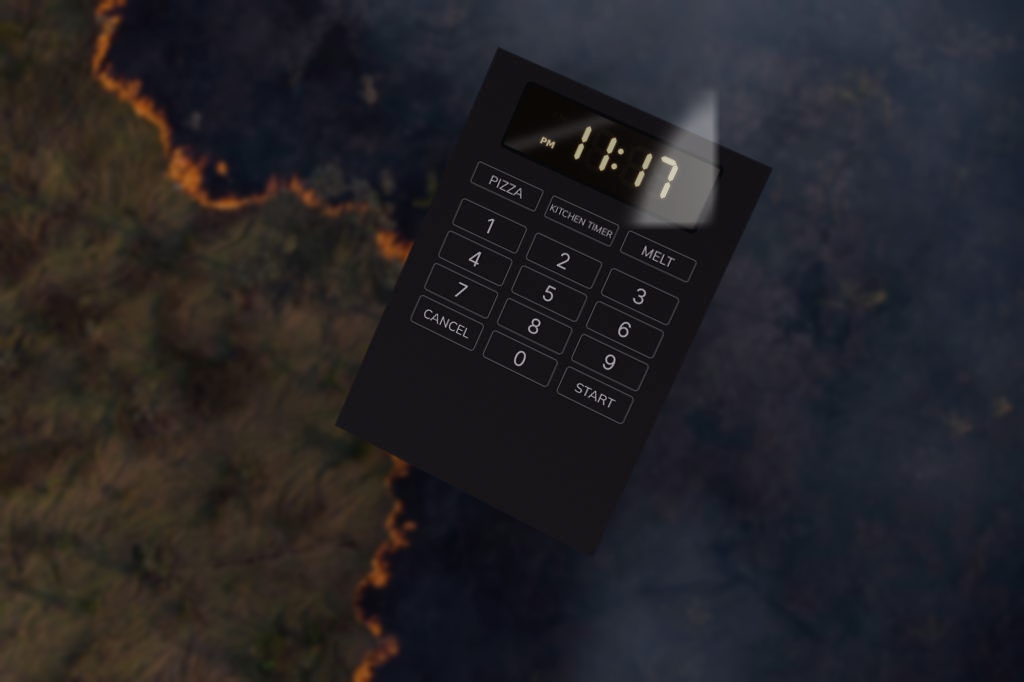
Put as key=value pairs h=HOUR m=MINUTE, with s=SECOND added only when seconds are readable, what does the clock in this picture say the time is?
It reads h=11 m=17
